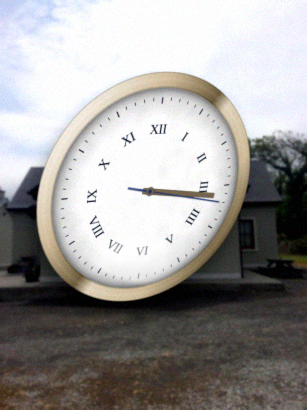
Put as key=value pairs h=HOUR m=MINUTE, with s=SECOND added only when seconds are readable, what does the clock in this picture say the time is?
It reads h=3 m=16 s=17
